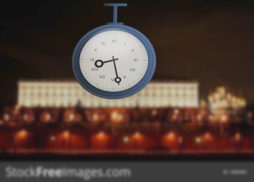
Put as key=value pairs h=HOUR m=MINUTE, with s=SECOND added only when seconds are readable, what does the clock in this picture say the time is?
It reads h=8 m=28
